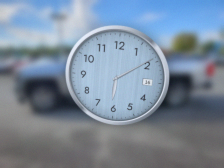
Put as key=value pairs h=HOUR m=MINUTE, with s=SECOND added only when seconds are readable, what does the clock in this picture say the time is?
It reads h=6 m=9
